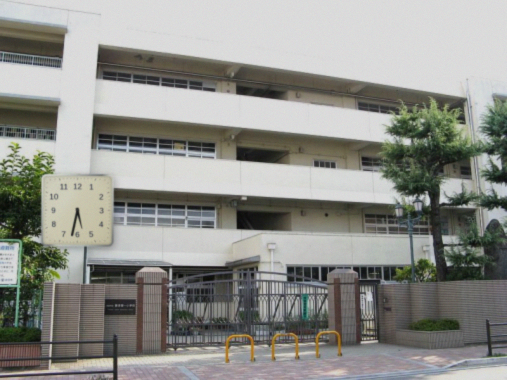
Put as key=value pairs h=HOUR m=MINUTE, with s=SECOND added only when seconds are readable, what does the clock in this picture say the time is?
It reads h=5 m=32
